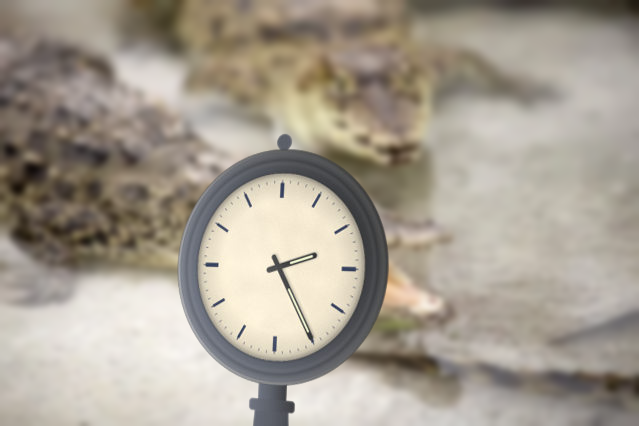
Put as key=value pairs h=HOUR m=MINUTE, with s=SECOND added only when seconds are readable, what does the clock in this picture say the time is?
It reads h=2 m=25
